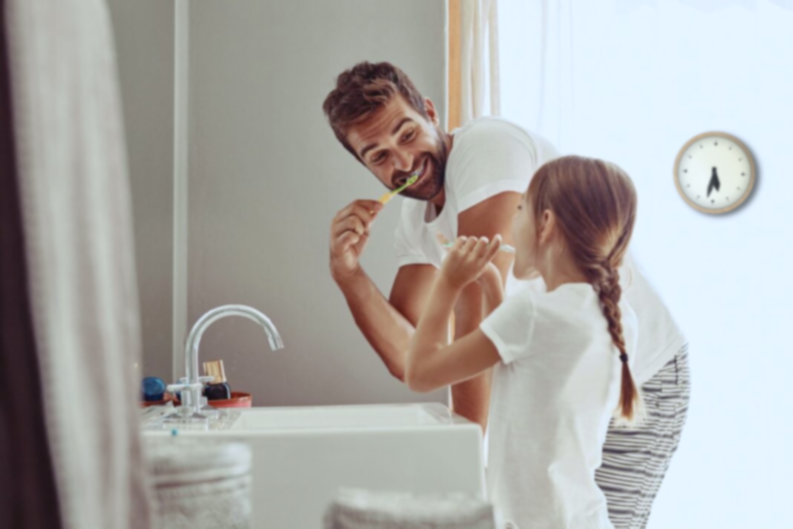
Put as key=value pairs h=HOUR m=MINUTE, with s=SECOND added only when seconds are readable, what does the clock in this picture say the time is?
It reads h=5 m=32
